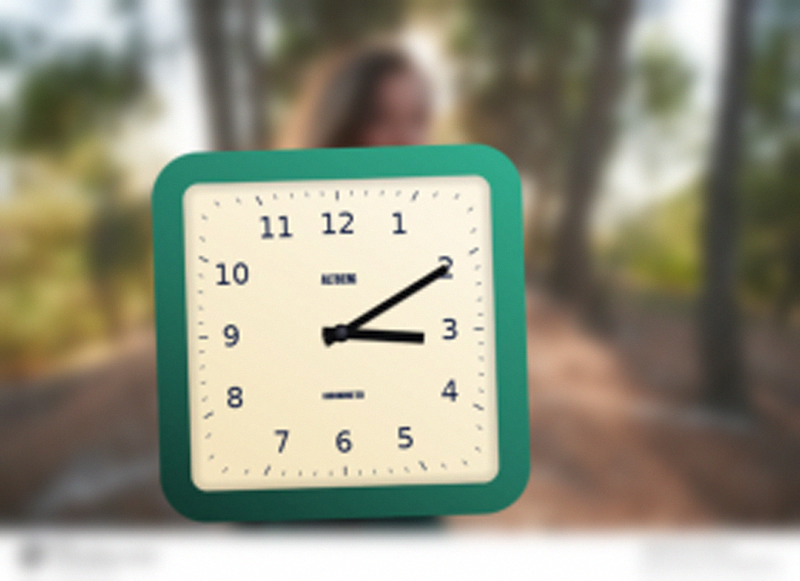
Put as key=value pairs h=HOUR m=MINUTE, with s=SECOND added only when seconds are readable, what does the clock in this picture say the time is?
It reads h=3 m=10
